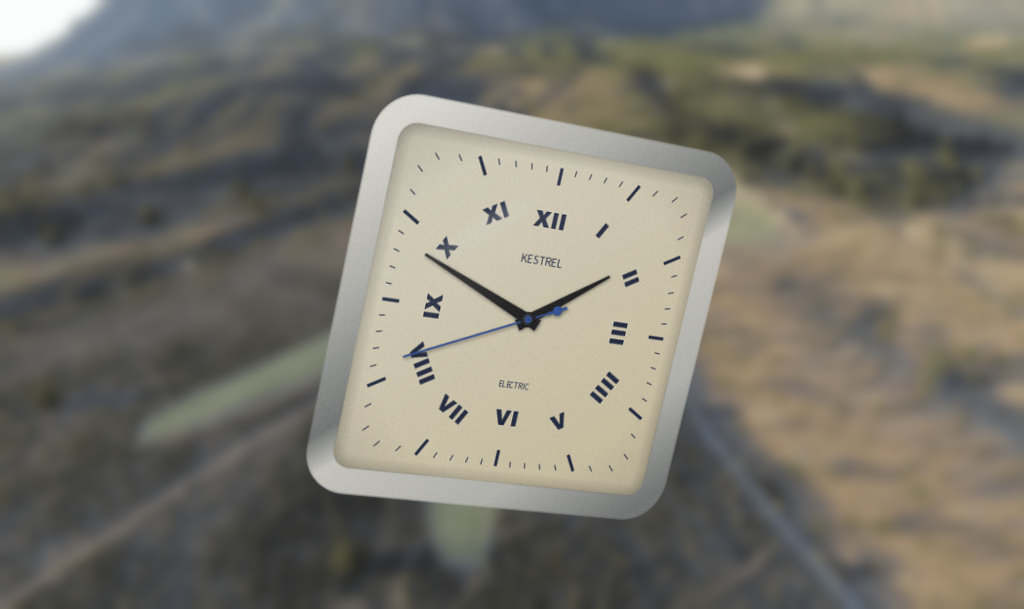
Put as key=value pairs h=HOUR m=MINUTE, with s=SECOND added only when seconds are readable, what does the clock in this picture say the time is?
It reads h=1 m=48 s=41
